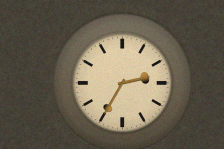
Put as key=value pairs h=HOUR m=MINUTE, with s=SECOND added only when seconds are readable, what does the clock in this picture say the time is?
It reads h=2 m=35
